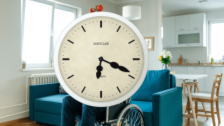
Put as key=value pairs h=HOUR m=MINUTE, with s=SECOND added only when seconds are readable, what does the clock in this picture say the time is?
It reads h=6 m=19
